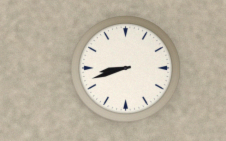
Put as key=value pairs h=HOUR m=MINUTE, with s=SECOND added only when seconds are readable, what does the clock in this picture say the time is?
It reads h=8 m=42
